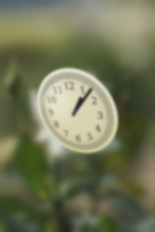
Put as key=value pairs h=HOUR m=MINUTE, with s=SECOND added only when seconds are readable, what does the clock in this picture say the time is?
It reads h=1 m=7
